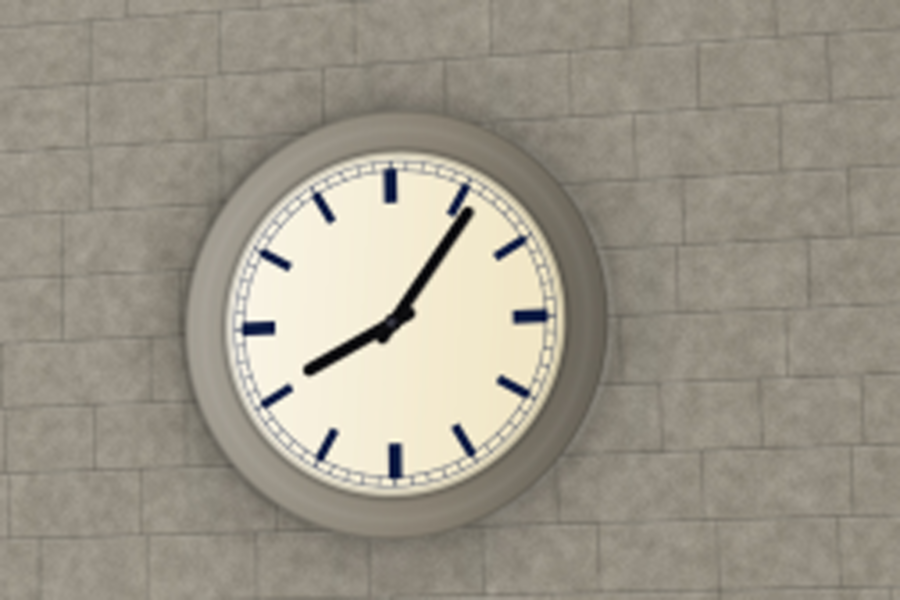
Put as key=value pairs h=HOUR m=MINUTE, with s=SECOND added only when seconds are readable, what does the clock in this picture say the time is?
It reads h=8 m=6
